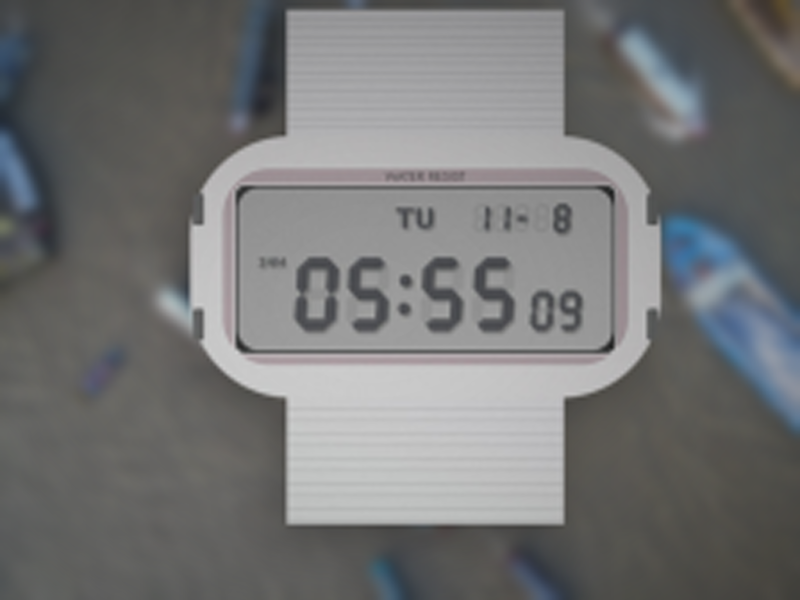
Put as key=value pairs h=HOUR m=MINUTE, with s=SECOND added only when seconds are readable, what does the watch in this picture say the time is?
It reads h=5 m=55 s=9
